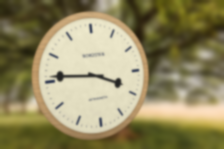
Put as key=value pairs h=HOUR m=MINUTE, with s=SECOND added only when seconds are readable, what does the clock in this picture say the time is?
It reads h=3 m=46
